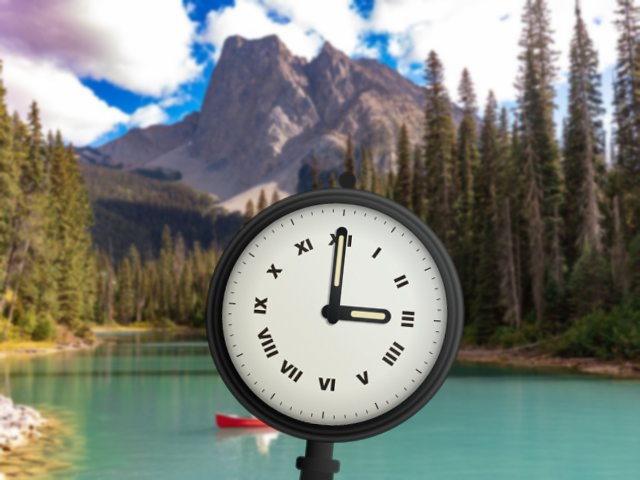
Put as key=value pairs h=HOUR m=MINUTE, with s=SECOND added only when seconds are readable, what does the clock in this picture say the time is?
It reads h=3 m=0
